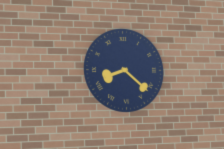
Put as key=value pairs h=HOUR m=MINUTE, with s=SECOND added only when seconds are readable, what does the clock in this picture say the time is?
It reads h=8 m=22
